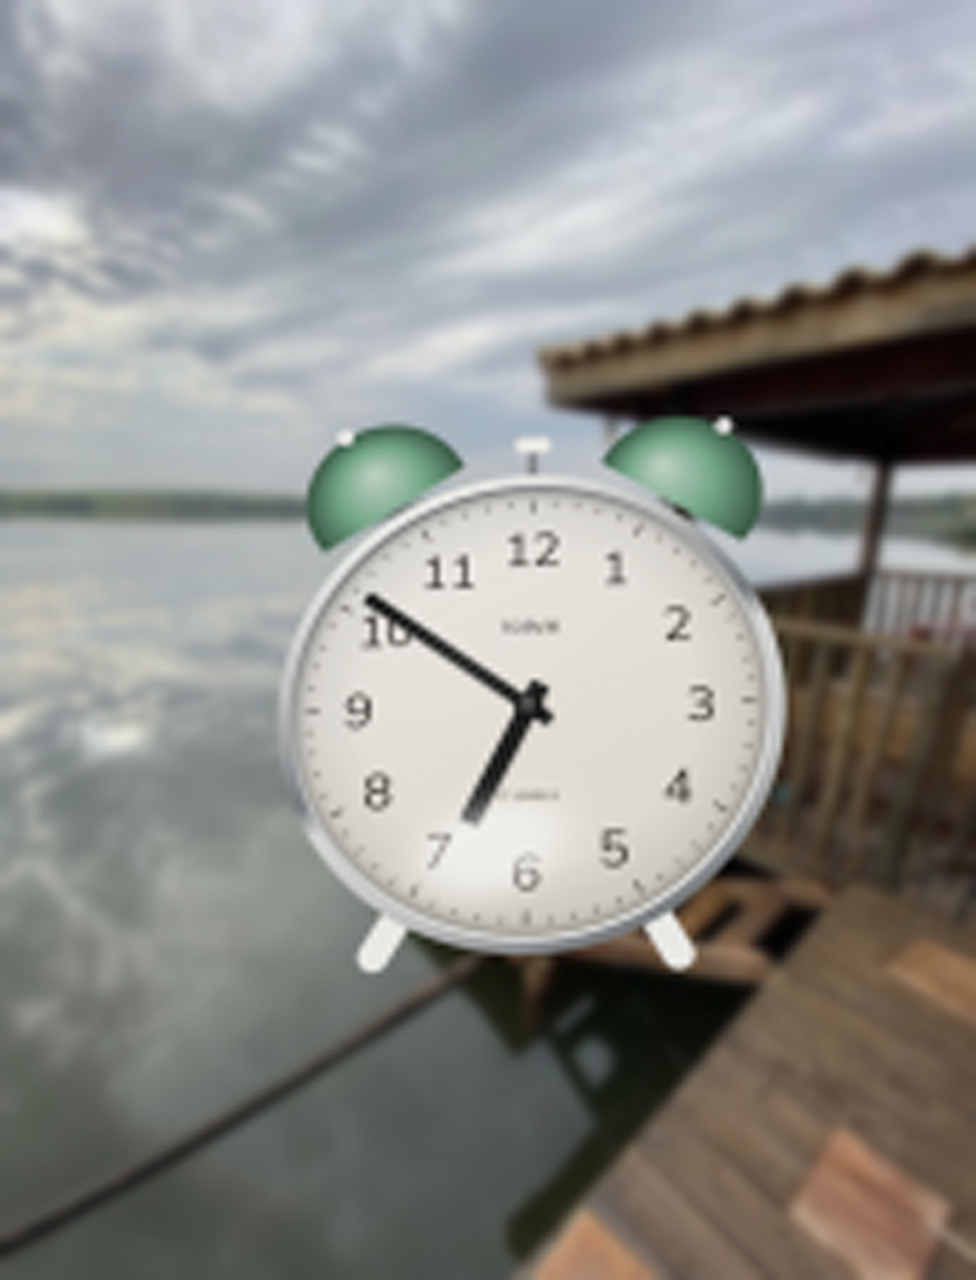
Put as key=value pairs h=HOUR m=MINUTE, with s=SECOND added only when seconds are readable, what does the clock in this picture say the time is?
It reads h=6 m=51
